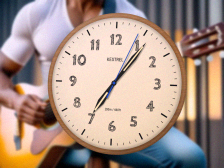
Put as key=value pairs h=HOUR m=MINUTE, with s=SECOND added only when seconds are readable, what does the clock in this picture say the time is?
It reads h=7 m=6 s=4
